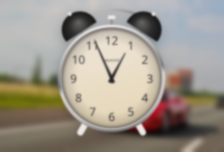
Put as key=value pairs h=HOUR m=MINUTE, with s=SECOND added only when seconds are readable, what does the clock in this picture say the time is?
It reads h=12 m=56
